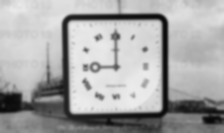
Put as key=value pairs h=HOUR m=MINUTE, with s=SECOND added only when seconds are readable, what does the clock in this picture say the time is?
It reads h=9 m=0
